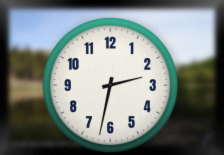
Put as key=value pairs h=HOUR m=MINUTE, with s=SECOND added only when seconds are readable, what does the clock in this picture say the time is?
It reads h=2 m=32
